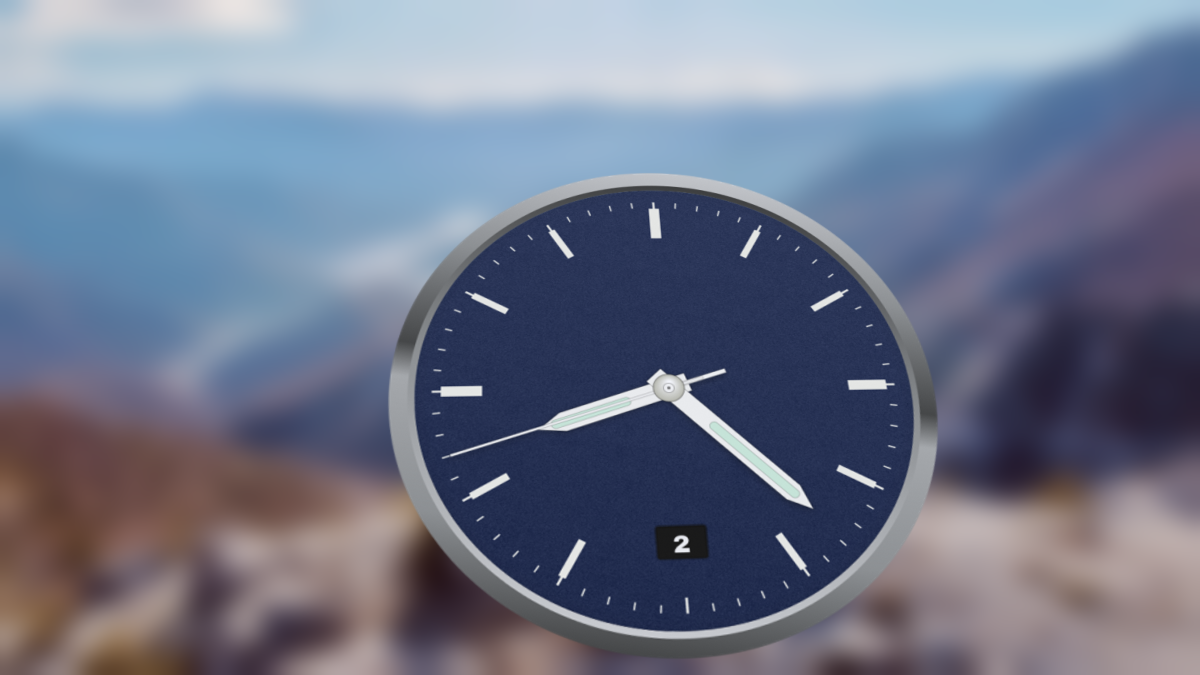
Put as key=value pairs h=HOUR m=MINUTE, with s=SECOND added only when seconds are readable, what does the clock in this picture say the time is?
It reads h=8 m=22 s=42
